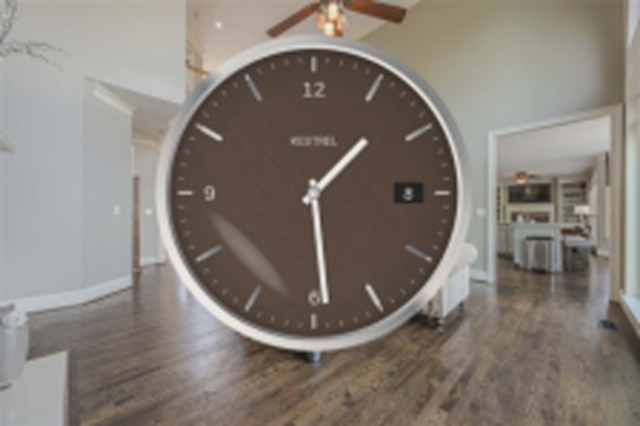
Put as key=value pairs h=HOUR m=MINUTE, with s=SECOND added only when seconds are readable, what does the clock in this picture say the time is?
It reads h=1 m=29
